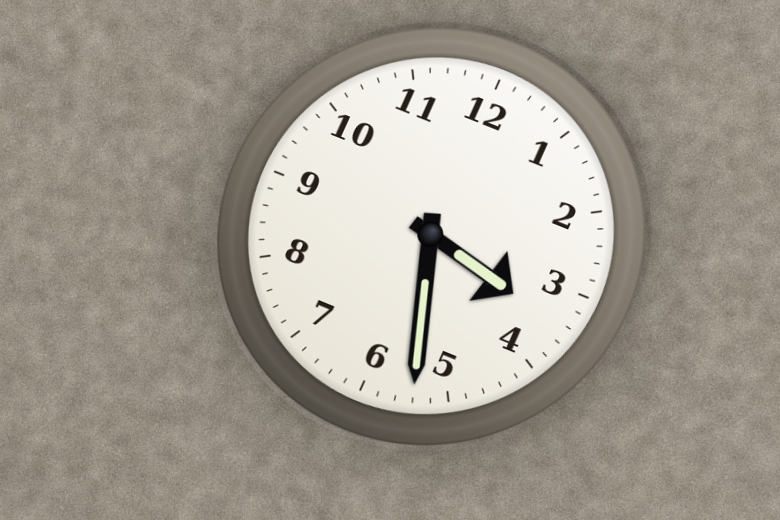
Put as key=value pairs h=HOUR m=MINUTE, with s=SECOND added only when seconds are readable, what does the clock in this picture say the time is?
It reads h=3 m=27
